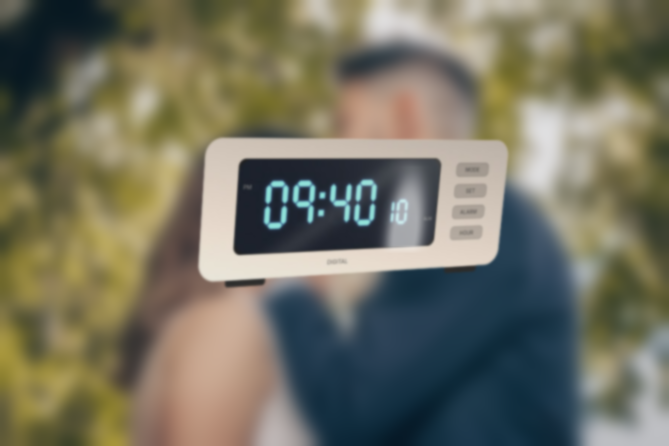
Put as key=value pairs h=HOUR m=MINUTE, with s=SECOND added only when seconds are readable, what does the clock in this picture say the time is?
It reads h=9 m=40 s=10
